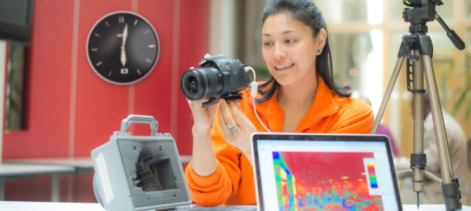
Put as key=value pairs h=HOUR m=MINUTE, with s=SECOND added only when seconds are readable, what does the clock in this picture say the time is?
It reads h=6 m=2
